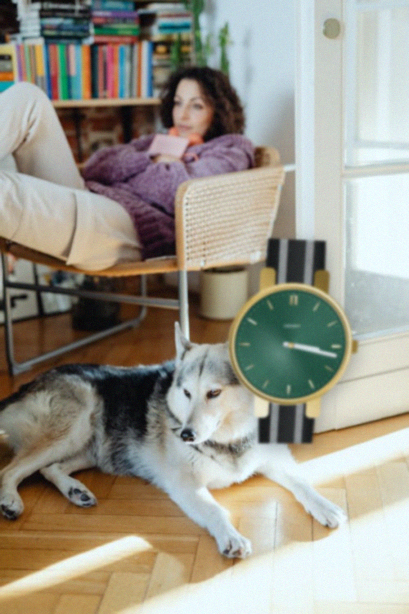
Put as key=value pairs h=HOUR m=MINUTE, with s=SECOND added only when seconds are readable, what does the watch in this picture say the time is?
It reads h=3 m=17
